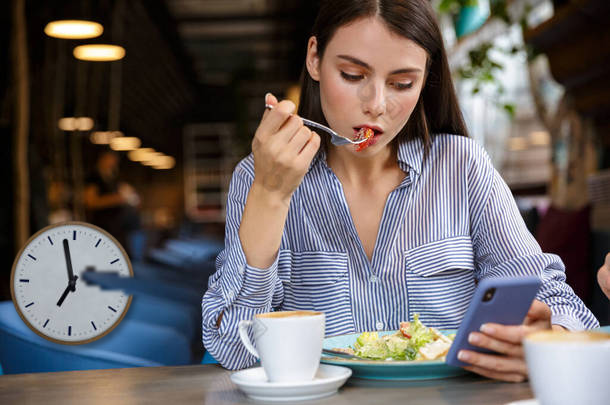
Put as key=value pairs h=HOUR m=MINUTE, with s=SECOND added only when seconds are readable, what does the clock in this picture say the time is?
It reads h=6 m=58
